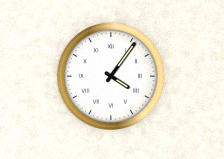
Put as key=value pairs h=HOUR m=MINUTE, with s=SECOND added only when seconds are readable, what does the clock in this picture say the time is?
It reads h=4 m=6
